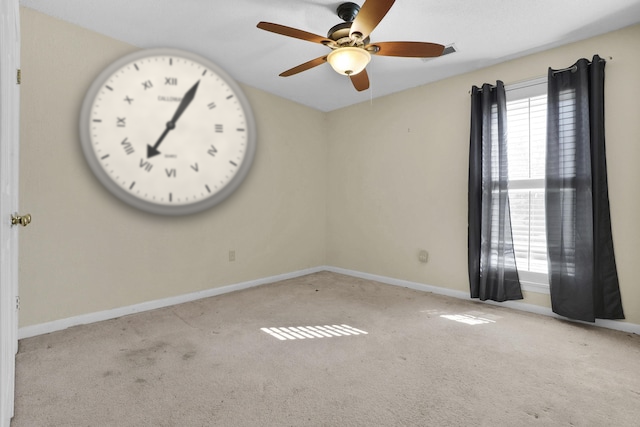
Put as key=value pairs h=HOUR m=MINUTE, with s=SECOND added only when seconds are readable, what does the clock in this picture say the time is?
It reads h=7 m=5
